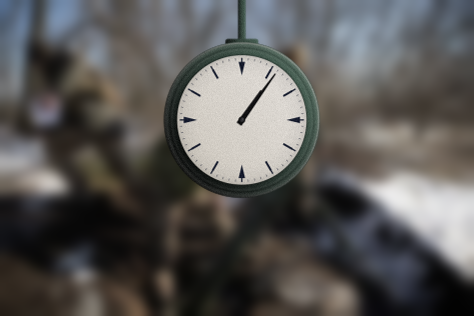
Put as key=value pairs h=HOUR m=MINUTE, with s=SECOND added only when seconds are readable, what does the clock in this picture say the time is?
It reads h=1 m=6
